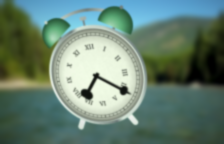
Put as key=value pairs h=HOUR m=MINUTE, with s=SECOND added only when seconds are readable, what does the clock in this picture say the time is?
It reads h=7 m=21
